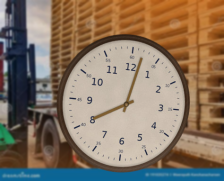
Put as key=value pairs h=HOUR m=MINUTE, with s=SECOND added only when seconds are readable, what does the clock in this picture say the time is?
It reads h=8 m=2
